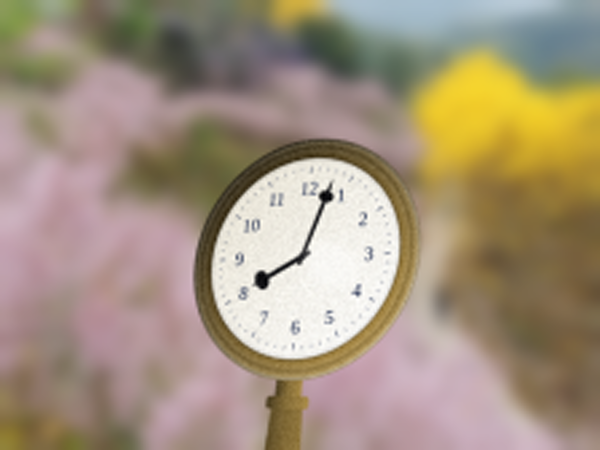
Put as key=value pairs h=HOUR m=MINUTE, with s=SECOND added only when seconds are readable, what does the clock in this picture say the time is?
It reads h=8 m=3
